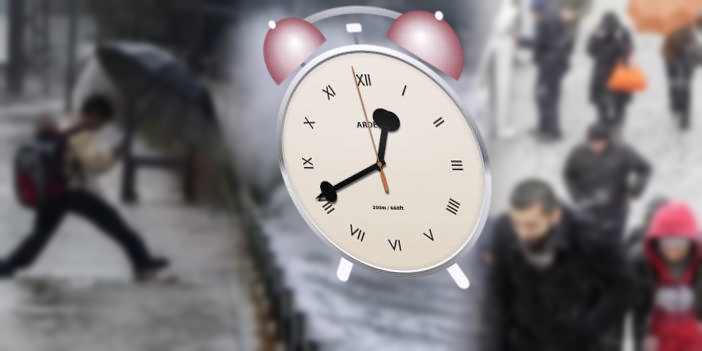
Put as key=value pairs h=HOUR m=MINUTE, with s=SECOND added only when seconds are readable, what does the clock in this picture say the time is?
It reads h=12 m=40 s=59
